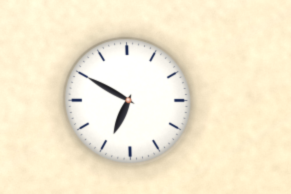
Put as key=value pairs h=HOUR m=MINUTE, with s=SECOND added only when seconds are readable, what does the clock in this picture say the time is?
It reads h=6 m=50
